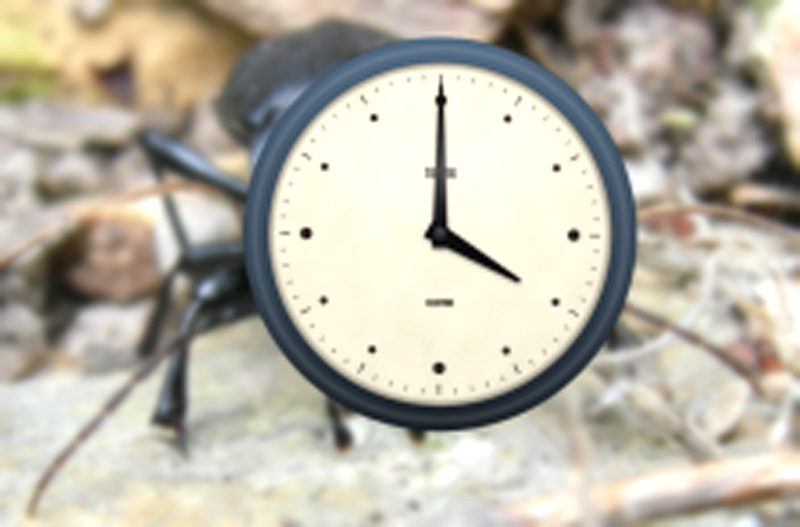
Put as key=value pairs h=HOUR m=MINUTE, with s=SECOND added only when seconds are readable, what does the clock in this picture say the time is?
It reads h=4 m=0
